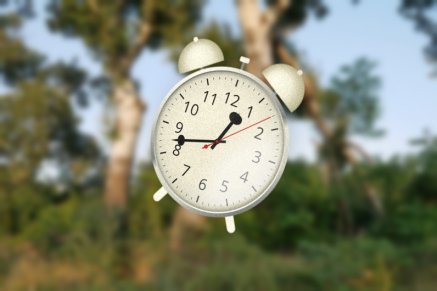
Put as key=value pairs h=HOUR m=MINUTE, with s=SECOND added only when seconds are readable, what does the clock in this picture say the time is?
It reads h=12 m=42 s=8
